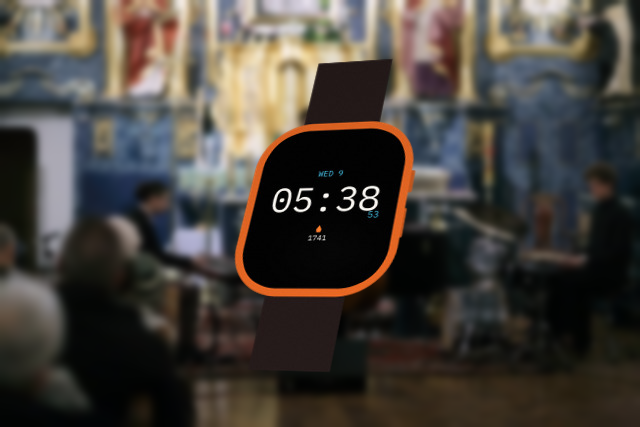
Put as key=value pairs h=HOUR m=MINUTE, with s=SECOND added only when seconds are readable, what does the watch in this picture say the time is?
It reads h=5 m=38 s=53
